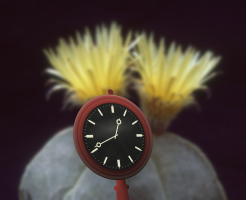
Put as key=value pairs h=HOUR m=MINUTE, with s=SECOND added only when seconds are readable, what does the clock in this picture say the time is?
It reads h=12 m=41
